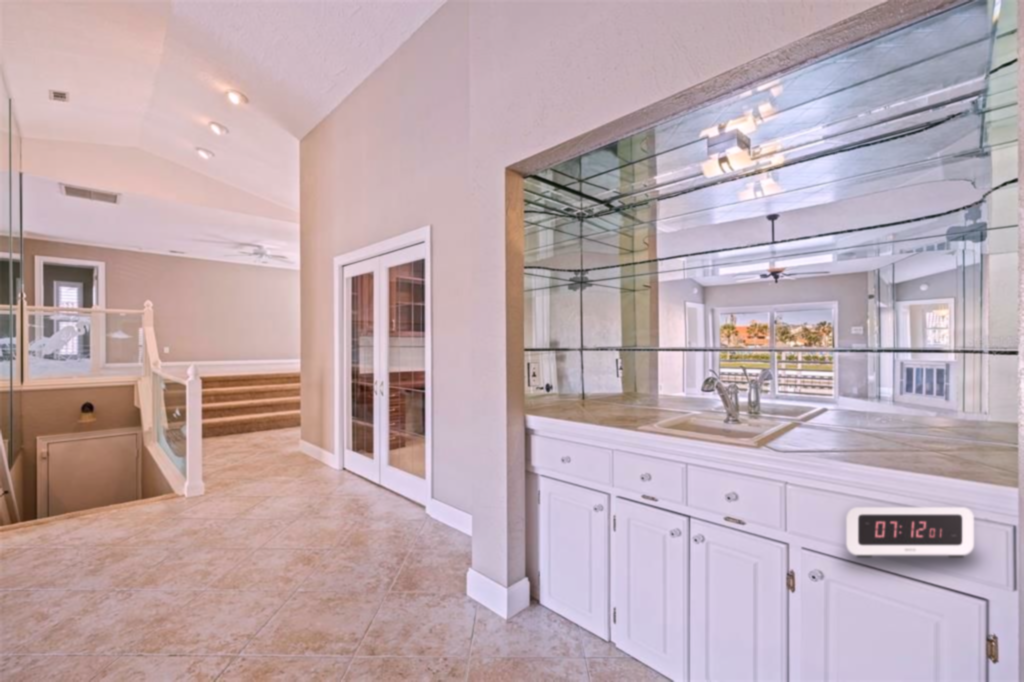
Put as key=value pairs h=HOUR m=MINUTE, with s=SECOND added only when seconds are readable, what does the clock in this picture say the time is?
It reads h=7 m=12
